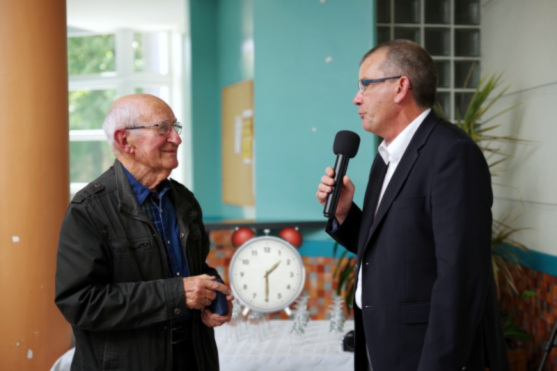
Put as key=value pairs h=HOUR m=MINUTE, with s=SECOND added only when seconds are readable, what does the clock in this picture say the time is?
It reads h=1 m=30
